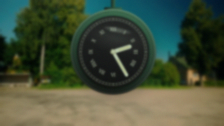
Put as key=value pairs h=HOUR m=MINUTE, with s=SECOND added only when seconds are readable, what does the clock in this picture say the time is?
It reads h=2 m=25
